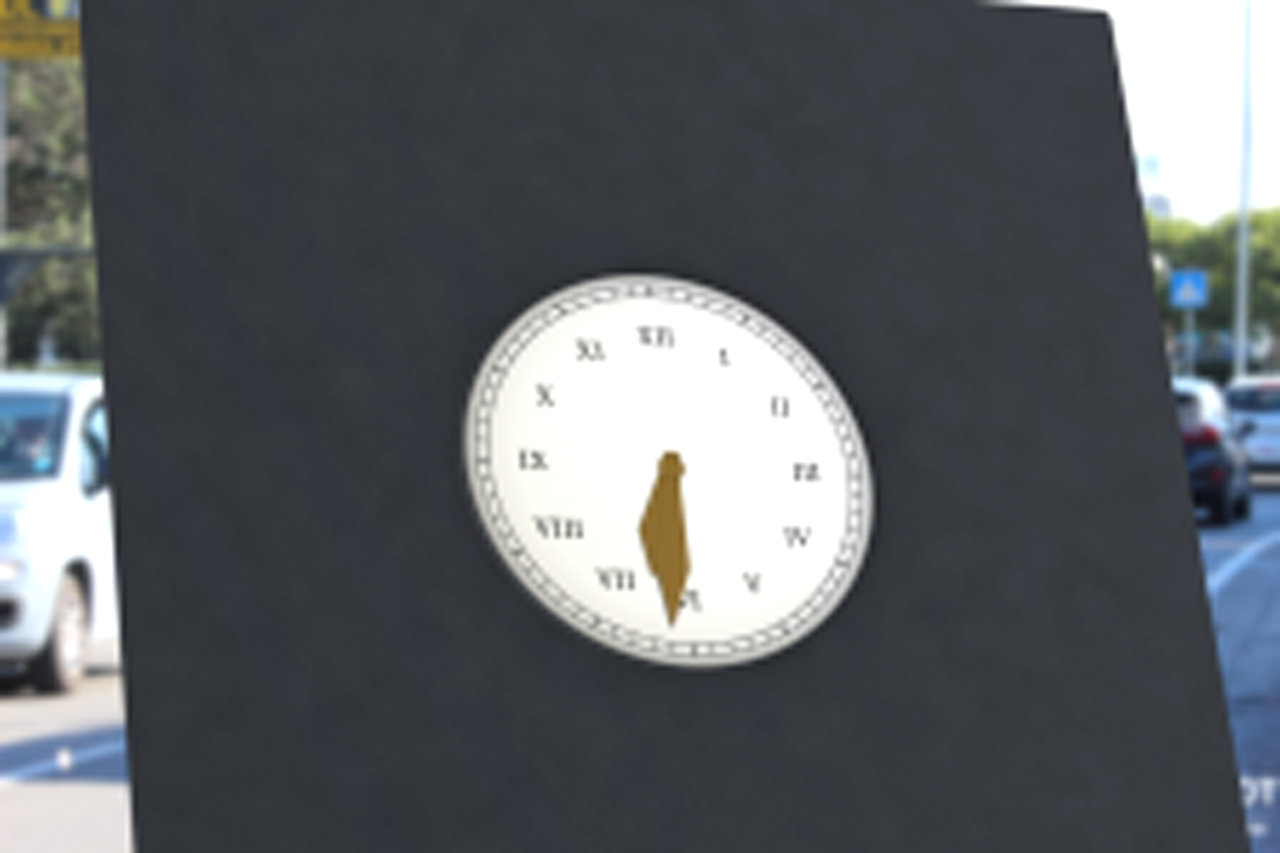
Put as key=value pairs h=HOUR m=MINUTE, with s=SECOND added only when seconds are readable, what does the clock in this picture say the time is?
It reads h=6 m=31
